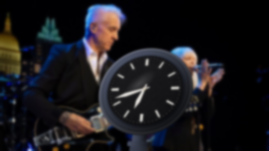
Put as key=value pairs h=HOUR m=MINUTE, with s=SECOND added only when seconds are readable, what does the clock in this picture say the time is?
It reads h=6 m=42
